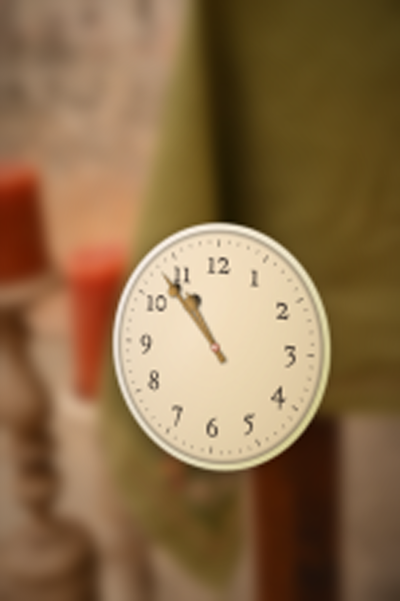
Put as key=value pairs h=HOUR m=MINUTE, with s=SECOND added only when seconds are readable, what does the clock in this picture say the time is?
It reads h=10 m=53
